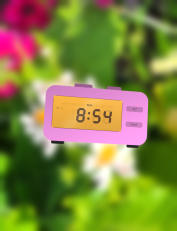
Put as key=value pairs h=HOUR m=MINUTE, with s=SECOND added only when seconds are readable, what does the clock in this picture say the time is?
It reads h=8 m=54
